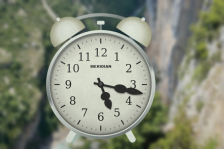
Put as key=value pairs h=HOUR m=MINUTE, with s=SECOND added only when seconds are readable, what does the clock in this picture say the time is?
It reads h=5 m=17
